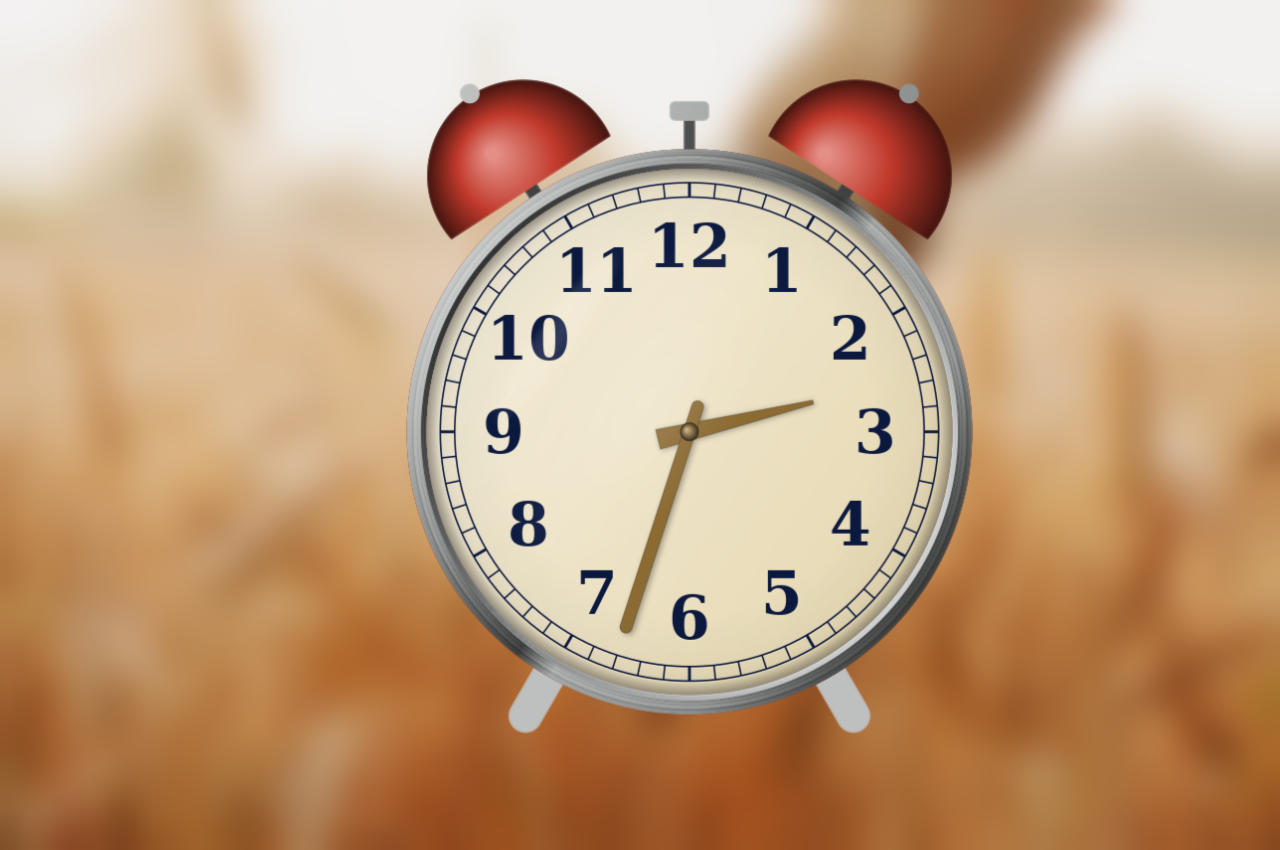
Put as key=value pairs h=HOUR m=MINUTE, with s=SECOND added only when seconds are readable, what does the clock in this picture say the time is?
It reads h=2 m=33
